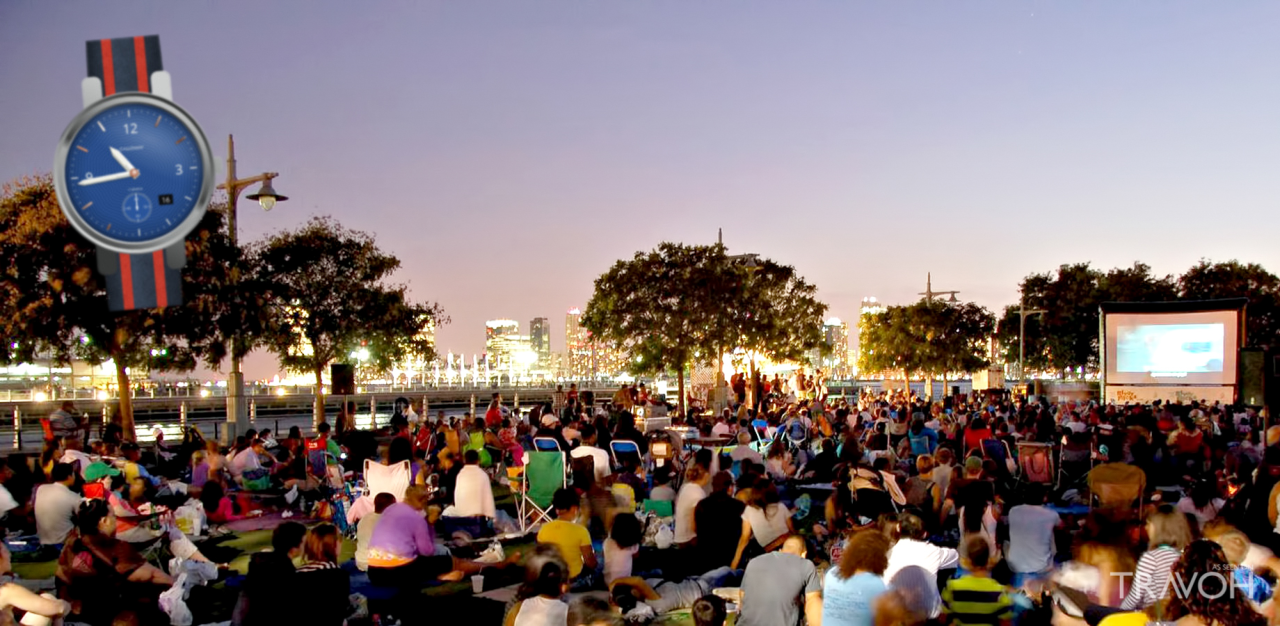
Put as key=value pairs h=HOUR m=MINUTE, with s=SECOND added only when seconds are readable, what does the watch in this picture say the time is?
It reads h=10 m=44
